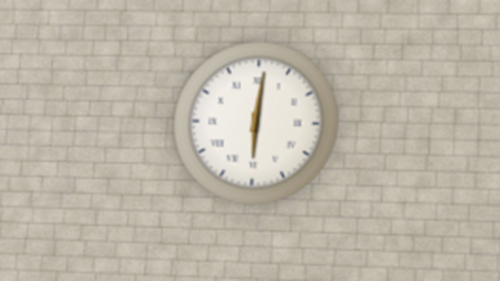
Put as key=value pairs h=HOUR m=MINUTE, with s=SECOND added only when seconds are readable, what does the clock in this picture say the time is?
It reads h=6 m=1
